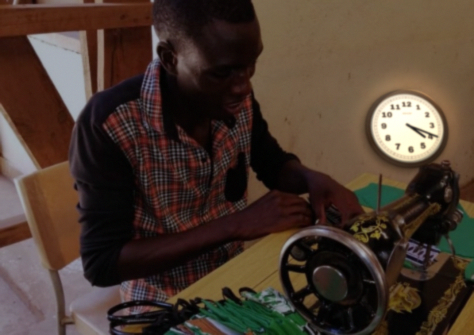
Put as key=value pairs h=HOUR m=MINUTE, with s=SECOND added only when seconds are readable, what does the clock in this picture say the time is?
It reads h=4 m=19
